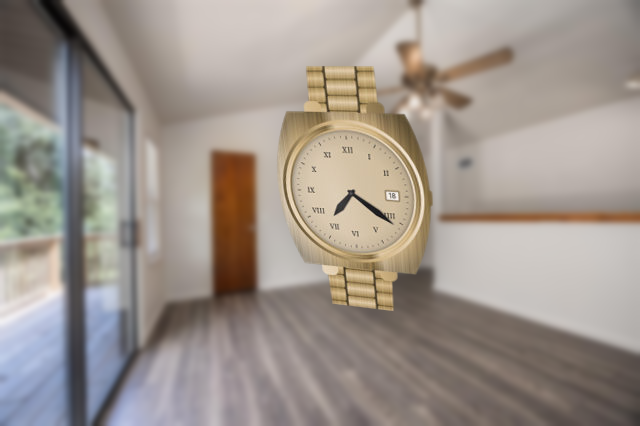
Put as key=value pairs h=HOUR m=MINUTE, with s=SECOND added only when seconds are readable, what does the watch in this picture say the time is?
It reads h=7 m=21
